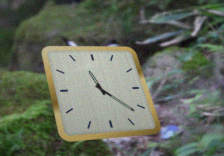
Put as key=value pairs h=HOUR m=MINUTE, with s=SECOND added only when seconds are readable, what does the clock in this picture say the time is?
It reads h=11 m=22
